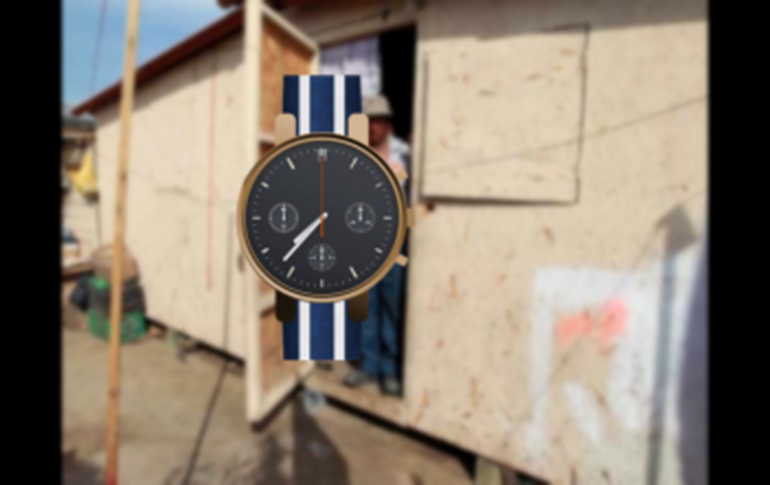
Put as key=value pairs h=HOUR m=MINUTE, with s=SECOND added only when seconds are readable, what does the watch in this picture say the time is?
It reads h=7 m=37
